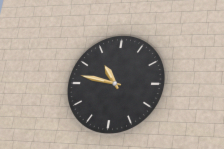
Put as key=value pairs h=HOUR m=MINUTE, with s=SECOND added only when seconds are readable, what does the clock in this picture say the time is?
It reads h=10 m=47
